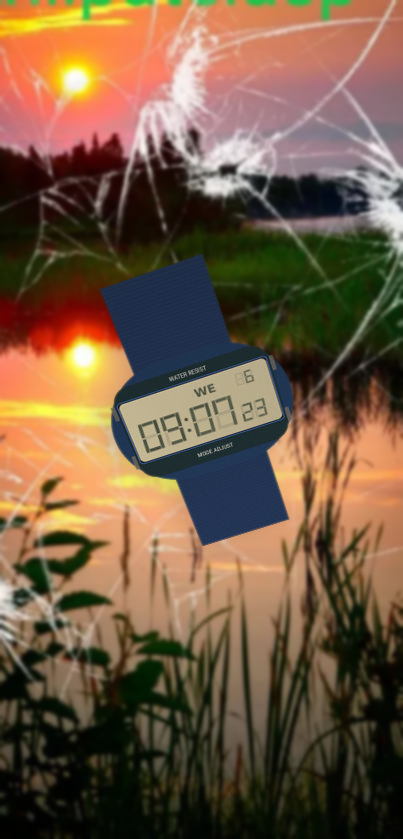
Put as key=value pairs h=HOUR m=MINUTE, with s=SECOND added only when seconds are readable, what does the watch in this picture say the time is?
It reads h=9 m=7 s=23
